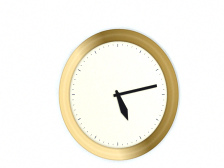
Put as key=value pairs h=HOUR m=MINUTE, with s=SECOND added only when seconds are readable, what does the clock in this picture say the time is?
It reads h=5 m=13
